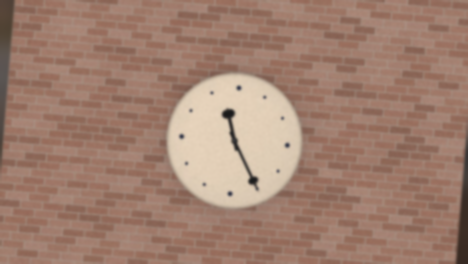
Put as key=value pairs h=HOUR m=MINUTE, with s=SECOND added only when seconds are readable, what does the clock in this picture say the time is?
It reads h=11 m=25
